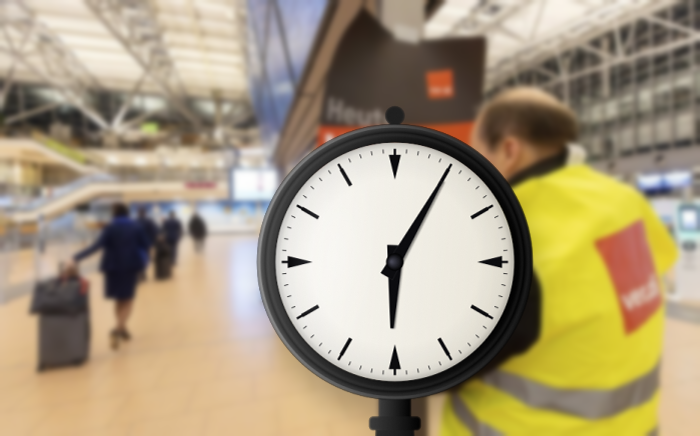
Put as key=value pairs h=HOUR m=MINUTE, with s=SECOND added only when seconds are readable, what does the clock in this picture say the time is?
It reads h=6 m=5
